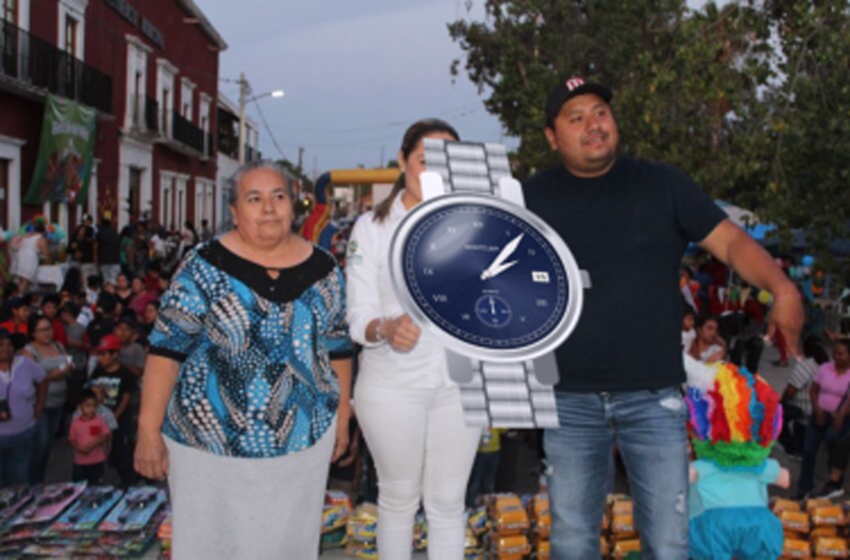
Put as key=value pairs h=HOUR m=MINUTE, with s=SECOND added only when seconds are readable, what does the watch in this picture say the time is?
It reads h=2 m=7
